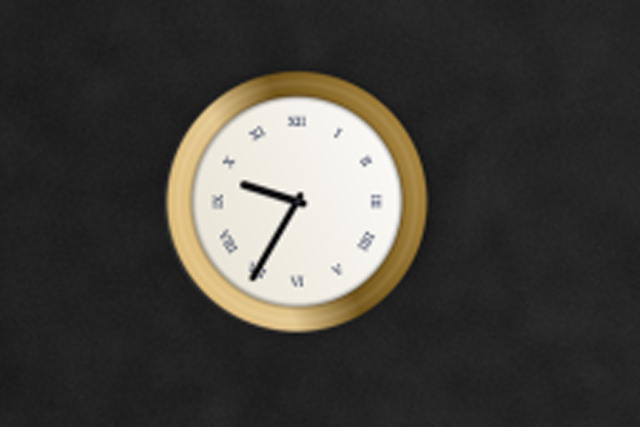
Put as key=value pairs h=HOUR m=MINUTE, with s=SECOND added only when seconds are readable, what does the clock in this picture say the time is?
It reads h=9 m=35
